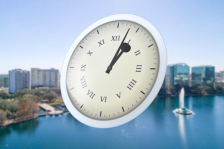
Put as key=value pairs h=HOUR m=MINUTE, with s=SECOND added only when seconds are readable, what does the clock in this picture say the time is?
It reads h=1 m=3
